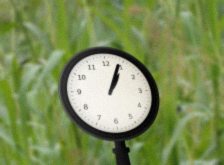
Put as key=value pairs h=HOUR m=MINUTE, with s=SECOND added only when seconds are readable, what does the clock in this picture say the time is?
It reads h=1 m=4
